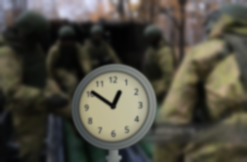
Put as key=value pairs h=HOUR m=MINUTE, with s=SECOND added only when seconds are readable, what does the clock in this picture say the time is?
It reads h=12 m=51
